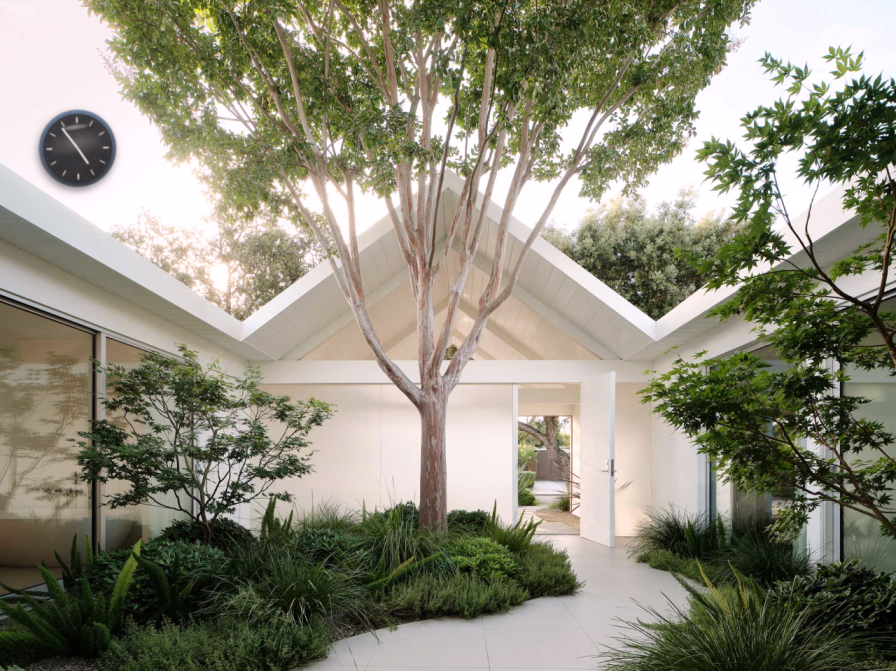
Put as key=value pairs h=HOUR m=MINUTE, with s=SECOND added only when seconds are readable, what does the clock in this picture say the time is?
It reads h=4 m=54
